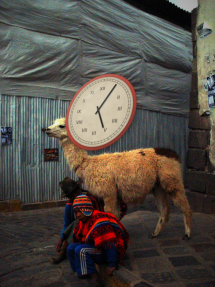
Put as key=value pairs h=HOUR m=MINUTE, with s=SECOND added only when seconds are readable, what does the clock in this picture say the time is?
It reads h=5 m=5
